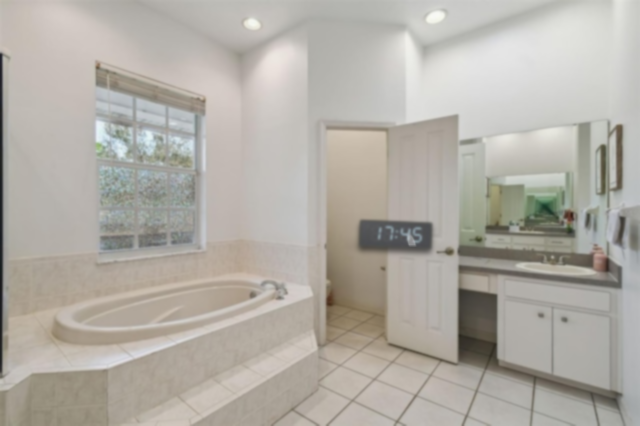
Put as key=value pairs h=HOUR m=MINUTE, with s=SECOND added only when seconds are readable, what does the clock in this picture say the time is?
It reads h=17 m=45
